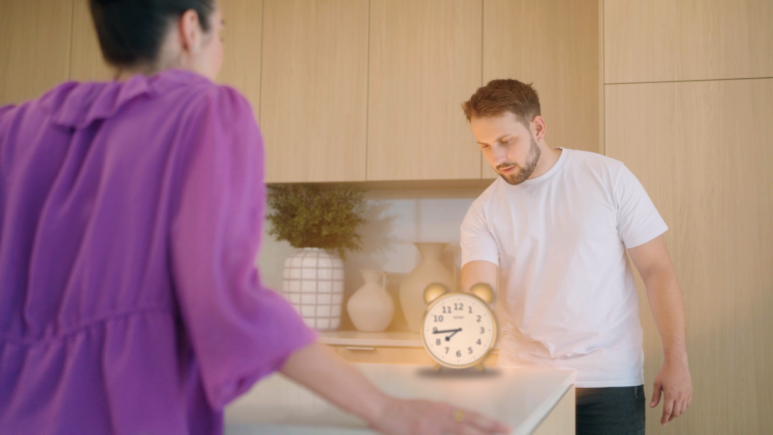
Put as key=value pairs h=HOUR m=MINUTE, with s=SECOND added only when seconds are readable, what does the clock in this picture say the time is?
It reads h=7 m=44
